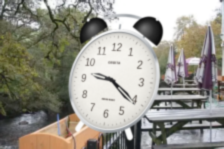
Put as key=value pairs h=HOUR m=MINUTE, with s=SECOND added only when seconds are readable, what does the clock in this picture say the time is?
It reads h=9 m=21
